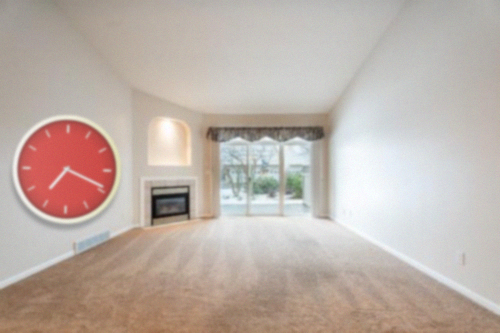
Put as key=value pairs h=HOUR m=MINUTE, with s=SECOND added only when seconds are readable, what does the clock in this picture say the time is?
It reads h=7 m=19
